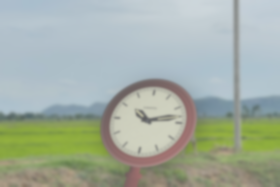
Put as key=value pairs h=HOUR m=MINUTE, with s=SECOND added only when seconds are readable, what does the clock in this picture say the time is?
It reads h=10 m=13
